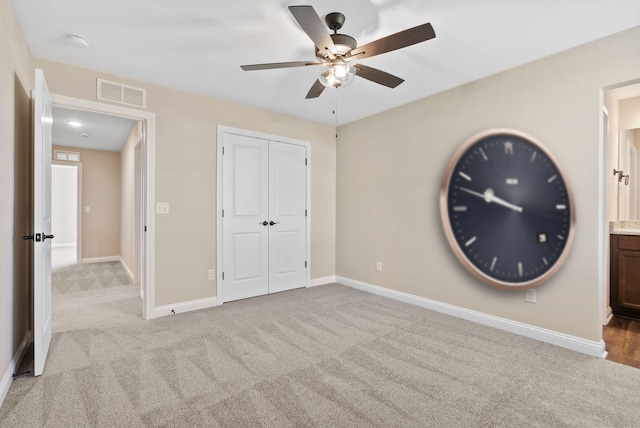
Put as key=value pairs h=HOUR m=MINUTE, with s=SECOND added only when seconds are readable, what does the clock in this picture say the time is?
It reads h=9 m=48
